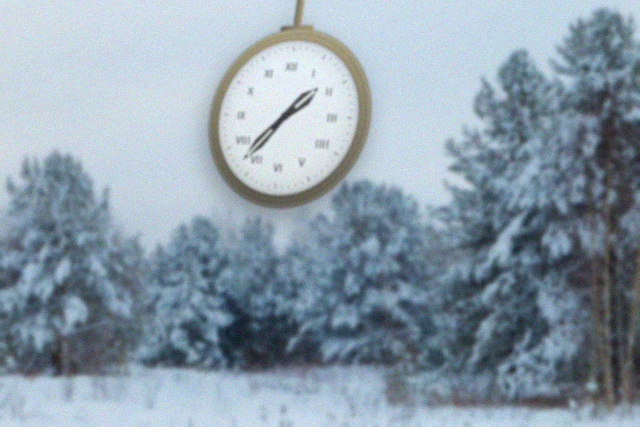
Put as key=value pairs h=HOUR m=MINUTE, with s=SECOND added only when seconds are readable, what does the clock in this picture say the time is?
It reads h=1 m=37
